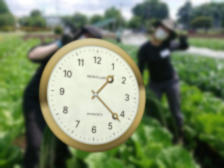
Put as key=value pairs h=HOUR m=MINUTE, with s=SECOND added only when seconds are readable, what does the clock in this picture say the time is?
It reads h=1 m=22
